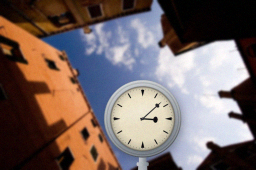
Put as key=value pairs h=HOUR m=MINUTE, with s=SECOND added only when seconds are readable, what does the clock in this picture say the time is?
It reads h=3 m=8
